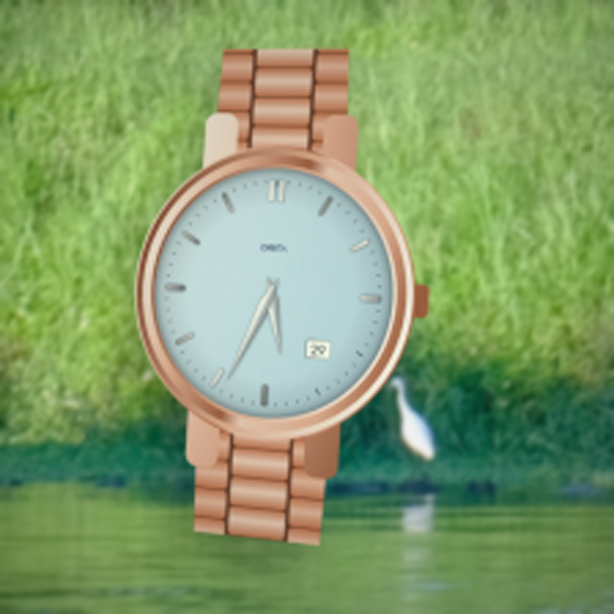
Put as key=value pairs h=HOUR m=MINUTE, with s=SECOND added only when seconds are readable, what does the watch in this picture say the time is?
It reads h=5 m=34
